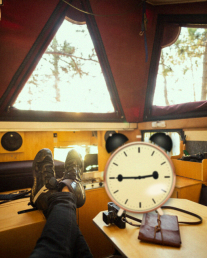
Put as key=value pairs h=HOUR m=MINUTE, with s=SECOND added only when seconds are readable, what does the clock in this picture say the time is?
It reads h=2 m=45
